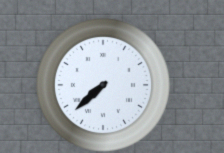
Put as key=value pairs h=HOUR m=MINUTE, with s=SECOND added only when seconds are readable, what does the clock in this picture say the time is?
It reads h=7 m=38
